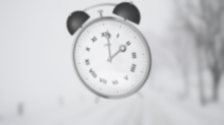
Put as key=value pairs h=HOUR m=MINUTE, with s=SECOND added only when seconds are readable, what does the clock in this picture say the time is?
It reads h=2 m=1
